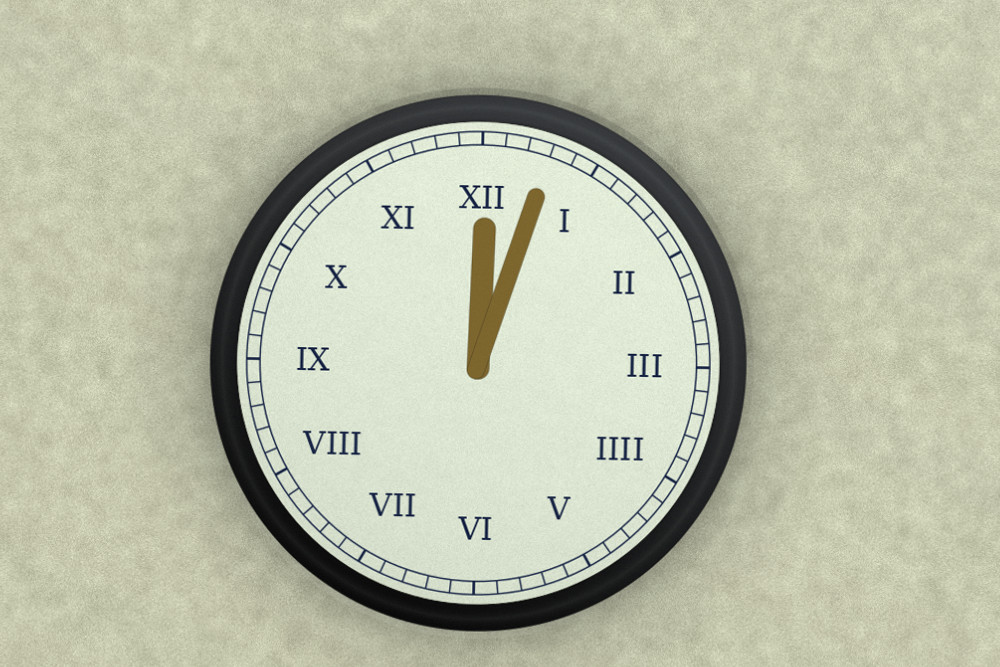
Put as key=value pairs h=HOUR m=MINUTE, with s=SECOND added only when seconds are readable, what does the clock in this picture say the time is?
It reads h=12 m=3
